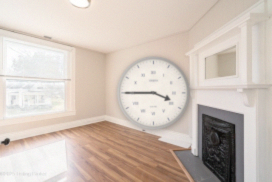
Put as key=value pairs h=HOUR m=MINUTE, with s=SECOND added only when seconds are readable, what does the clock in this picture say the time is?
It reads h=3 m=45
